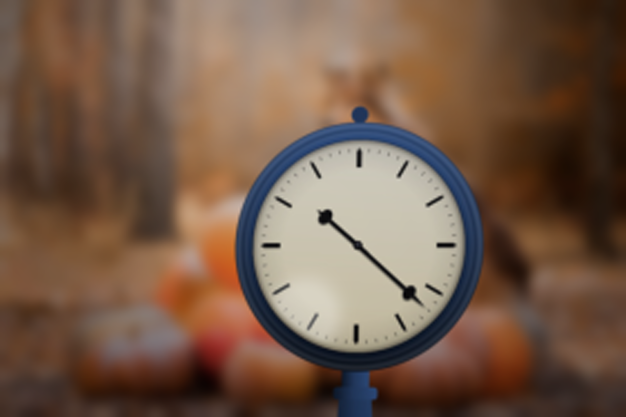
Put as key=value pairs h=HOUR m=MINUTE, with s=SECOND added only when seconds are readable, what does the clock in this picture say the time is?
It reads h=10 m=22
